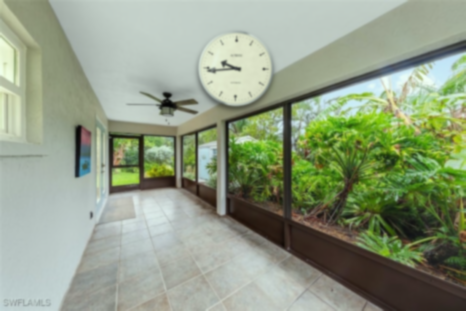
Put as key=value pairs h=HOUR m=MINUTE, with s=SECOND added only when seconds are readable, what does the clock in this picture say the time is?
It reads h=9 m=44
